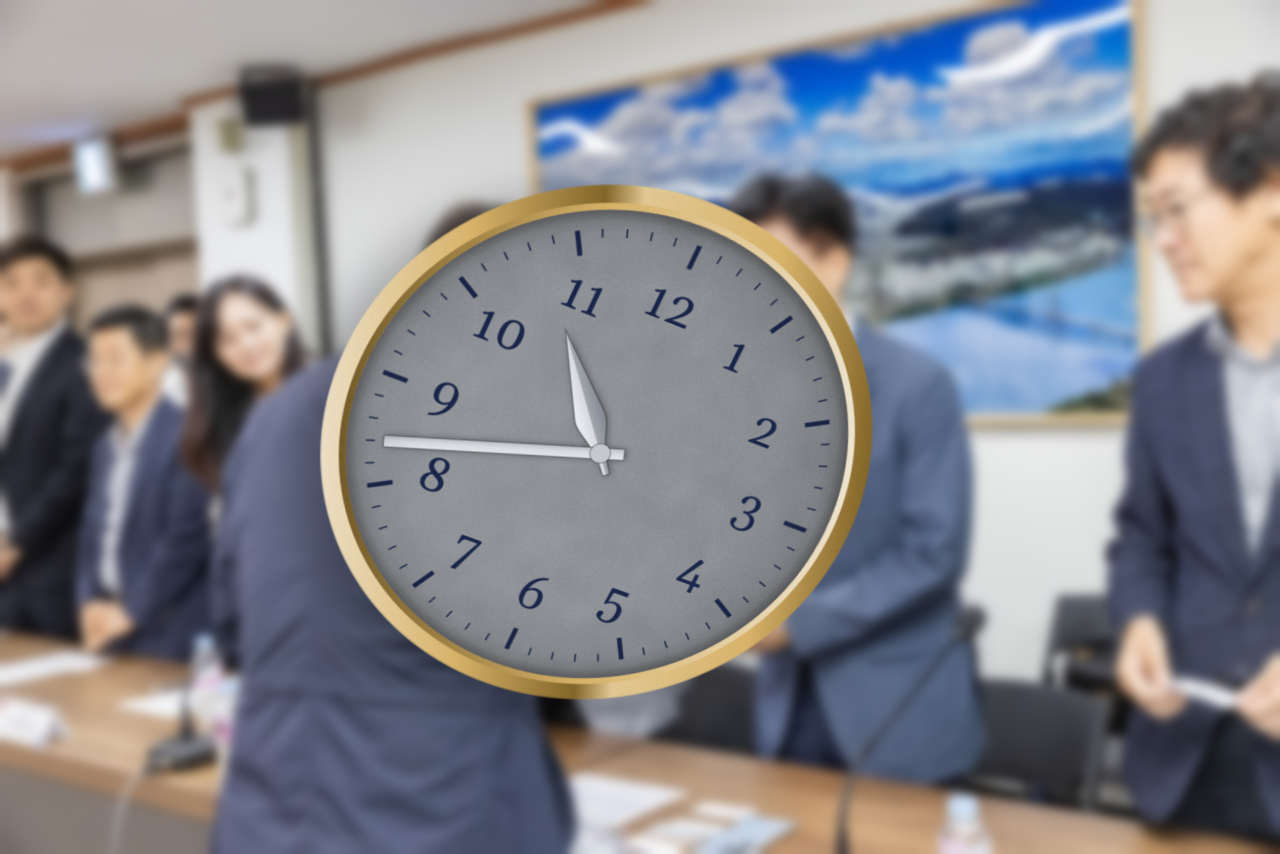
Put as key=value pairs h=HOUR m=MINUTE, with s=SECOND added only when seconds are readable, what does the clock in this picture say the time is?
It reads h=10 m=42
